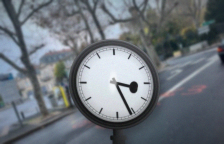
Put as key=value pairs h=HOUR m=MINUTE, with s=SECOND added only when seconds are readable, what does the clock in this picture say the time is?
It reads h=3 m=26
